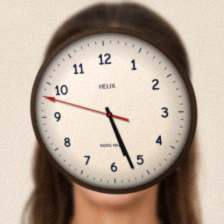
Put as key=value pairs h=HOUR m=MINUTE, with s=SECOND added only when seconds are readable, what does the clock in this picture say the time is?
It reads h=5 m=26 s=48
